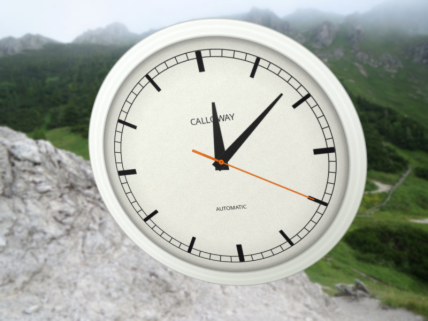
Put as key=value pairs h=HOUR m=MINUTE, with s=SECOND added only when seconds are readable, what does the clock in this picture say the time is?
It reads h=12 m=8 s=20
